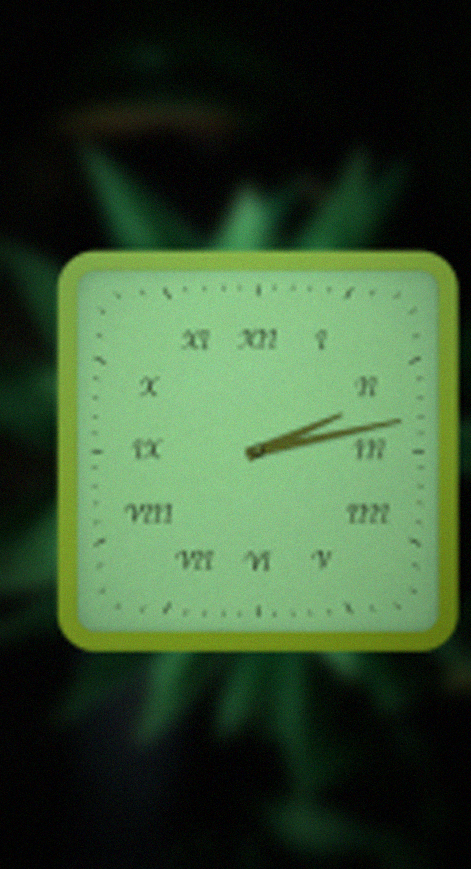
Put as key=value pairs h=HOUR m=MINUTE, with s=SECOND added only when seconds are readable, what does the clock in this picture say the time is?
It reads h=2 m=13
